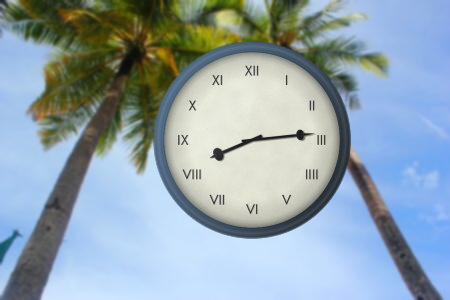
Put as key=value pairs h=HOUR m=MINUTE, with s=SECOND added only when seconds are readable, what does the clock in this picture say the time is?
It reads h=8 m=14
